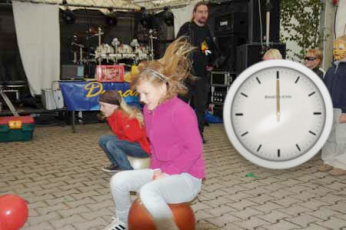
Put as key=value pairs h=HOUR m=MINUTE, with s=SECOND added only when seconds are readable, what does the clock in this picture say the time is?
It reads h=12 m=0
